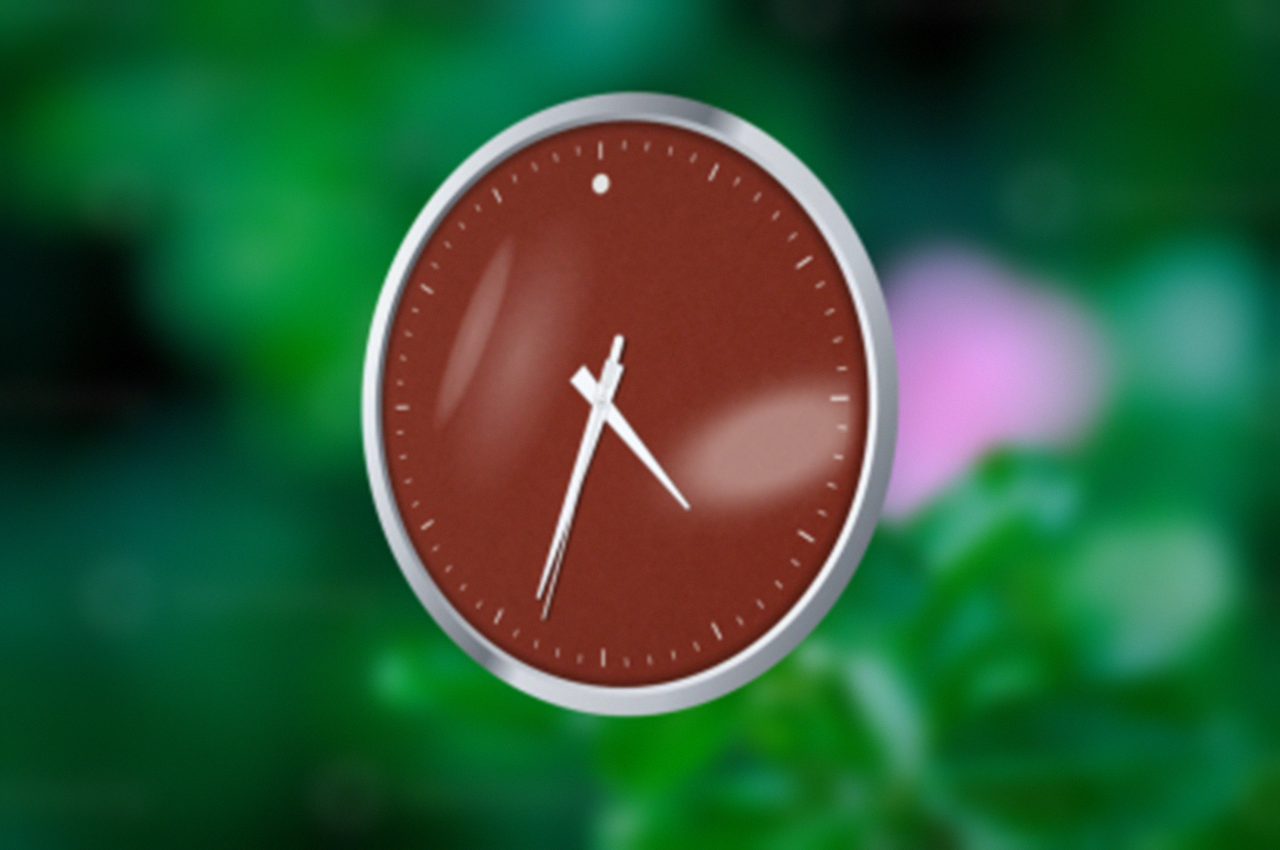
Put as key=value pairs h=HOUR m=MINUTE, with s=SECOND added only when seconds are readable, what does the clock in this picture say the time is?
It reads h=4 m=33 s=33
